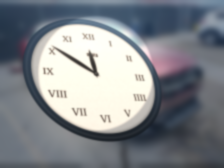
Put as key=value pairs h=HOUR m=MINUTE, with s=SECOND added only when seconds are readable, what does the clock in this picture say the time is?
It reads h=11 m=51
